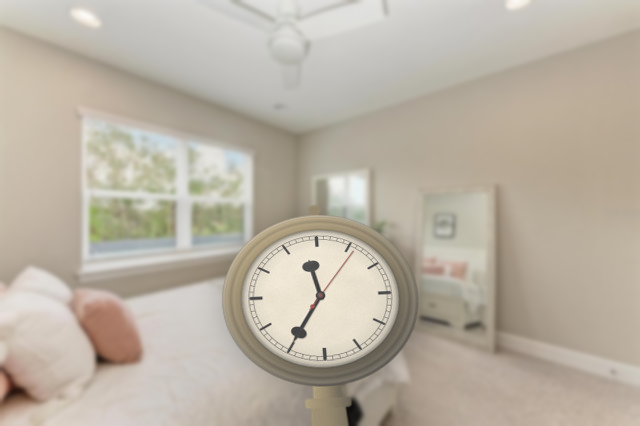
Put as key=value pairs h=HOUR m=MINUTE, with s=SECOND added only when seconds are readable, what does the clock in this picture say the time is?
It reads h=11 m=35 s=6
